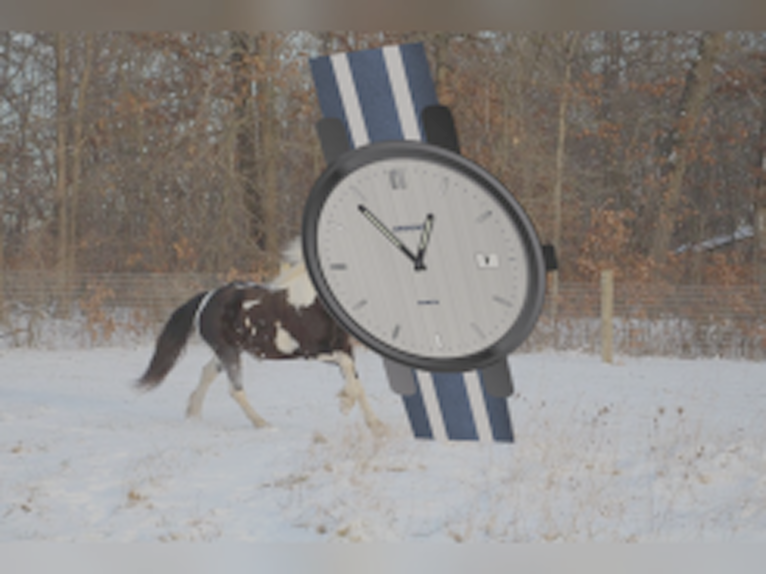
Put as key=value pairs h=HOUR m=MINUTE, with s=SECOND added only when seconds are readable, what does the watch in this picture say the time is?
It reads h=12 m=54
